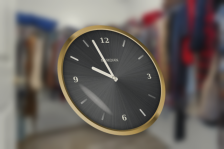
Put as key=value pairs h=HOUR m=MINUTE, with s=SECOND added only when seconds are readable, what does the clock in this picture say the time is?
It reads h=9 m=57
